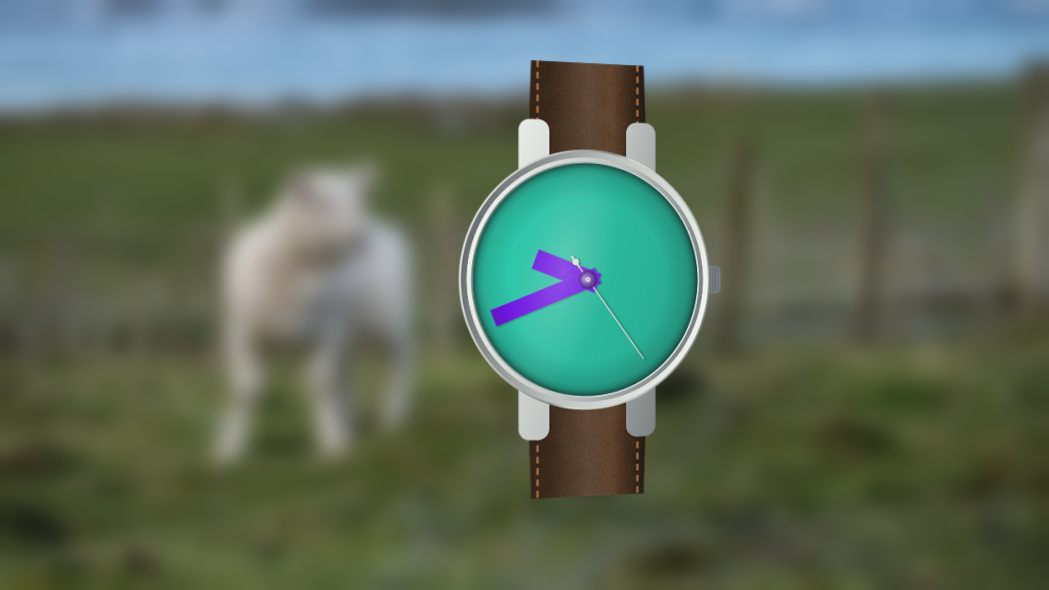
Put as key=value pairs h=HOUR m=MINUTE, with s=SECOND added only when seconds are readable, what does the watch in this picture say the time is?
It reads h=9 m=41 s=24
